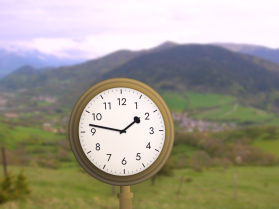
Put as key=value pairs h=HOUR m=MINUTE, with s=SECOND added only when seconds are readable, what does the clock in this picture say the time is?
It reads h=1 m=47
